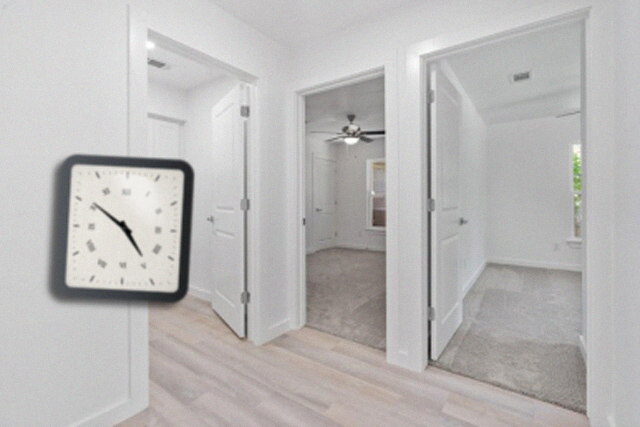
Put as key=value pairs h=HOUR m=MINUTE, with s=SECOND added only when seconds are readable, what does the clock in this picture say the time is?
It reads h=4 m=51
